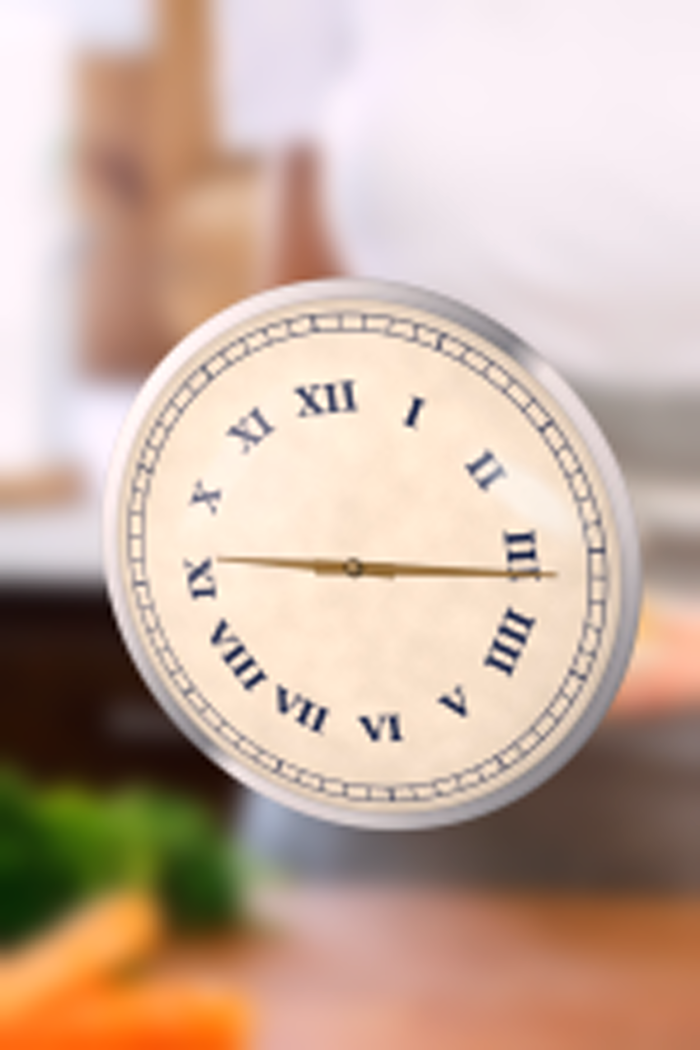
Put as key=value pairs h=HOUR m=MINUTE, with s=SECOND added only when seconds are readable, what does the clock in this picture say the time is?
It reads h=9 m=16
